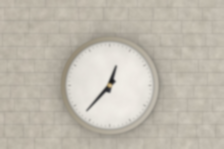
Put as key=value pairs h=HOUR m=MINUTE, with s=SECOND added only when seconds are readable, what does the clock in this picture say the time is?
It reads h=12 m=37
